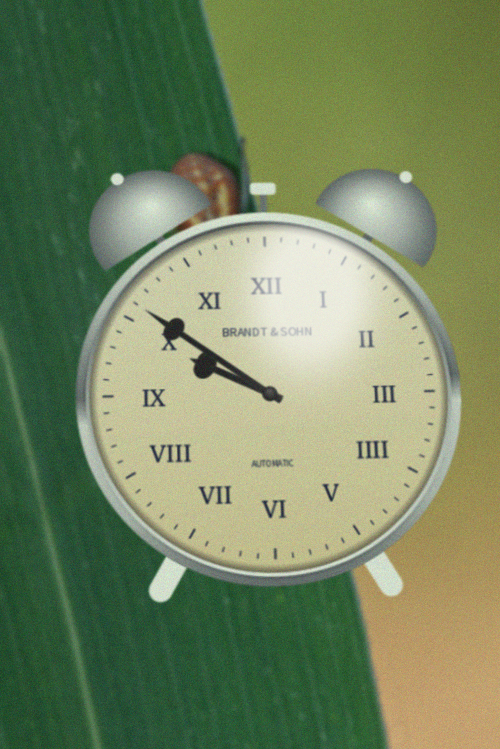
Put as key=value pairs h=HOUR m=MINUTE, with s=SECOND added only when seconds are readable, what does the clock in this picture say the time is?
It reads h=9 m=51
